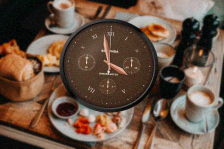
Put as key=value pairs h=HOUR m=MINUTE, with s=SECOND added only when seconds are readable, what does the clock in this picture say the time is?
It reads h=3 m=58
